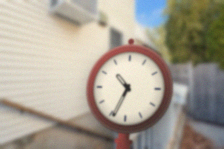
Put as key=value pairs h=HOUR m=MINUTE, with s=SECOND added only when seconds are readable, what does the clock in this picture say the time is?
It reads h=10 m=34
